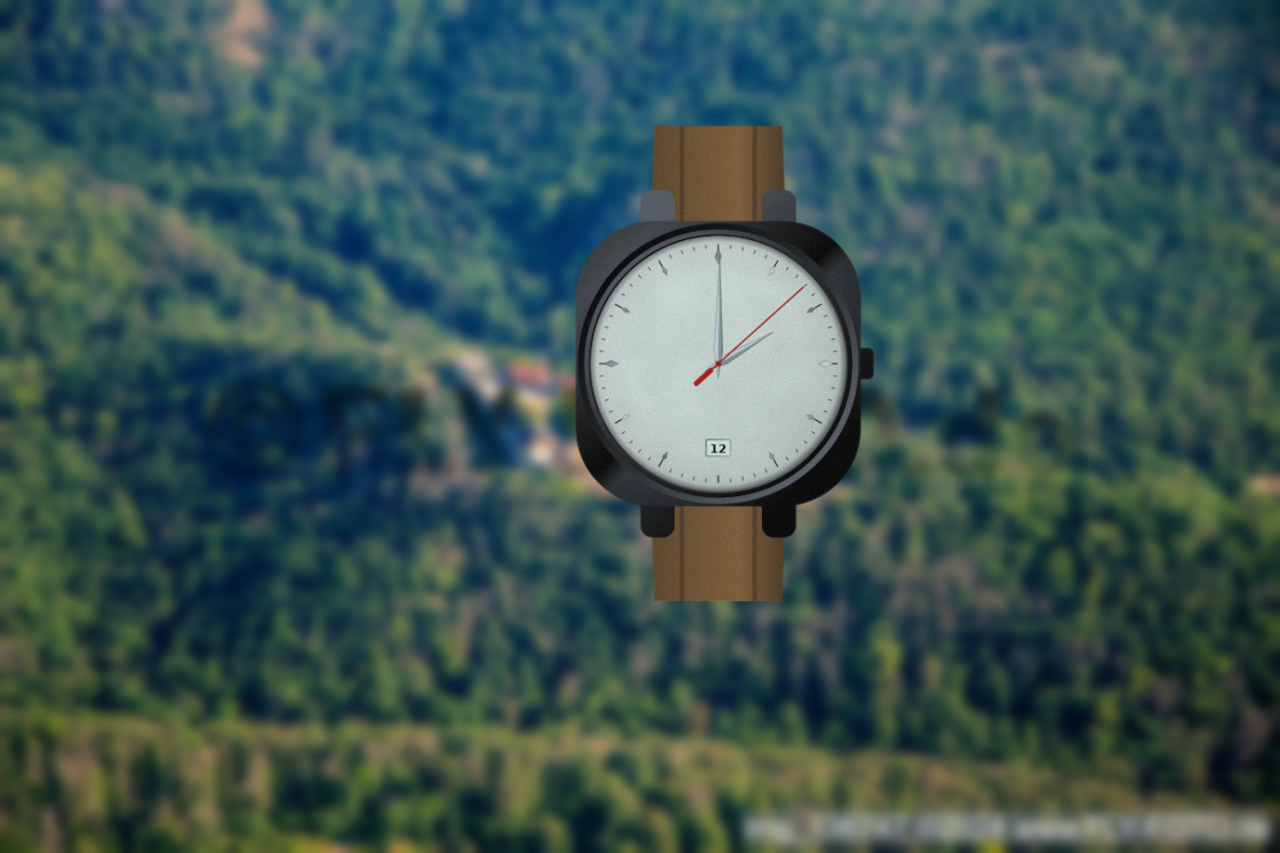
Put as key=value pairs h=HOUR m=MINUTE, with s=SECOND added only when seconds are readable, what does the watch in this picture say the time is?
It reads h=2 m=0 s=8
